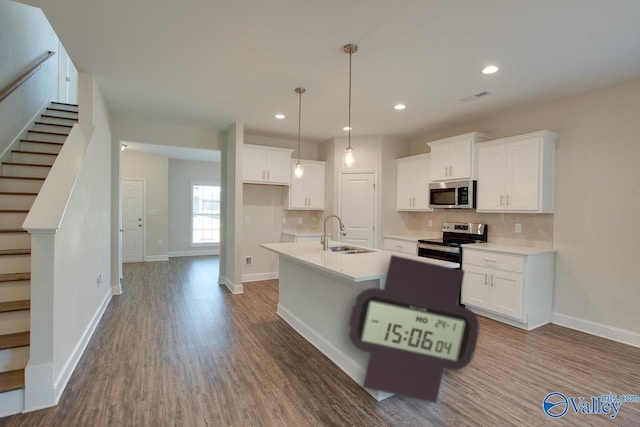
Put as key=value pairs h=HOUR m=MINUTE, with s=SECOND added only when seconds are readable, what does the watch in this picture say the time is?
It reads h=15 m=6 s=4
